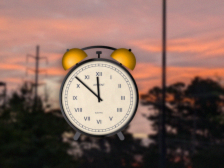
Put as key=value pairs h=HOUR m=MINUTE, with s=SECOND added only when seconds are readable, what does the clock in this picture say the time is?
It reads h=11 m=52
